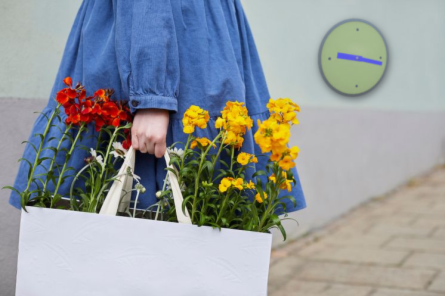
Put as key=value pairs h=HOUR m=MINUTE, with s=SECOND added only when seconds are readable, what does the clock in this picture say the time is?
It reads h=9 m=17
